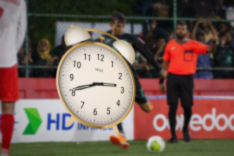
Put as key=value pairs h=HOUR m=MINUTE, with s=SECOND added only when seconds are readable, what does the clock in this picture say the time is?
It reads h=2 m=41
